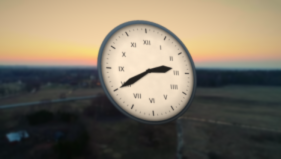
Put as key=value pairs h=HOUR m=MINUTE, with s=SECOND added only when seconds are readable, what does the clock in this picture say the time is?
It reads h=2 m=40
